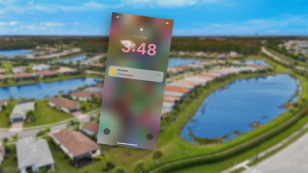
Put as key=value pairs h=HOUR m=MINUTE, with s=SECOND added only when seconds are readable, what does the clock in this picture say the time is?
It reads h=3 m=48
